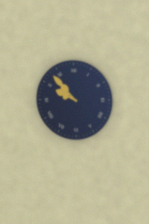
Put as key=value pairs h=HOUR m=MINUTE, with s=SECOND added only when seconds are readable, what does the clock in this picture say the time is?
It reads h=9 m=53
